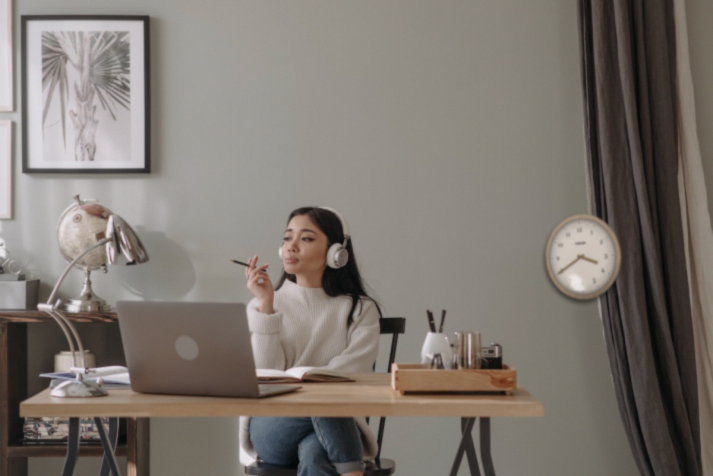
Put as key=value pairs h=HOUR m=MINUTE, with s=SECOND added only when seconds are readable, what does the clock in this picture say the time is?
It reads h=3 m=40
